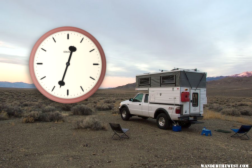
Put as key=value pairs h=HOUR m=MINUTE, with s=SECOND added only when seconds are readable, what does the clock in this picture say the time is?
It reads h=12 m=33
